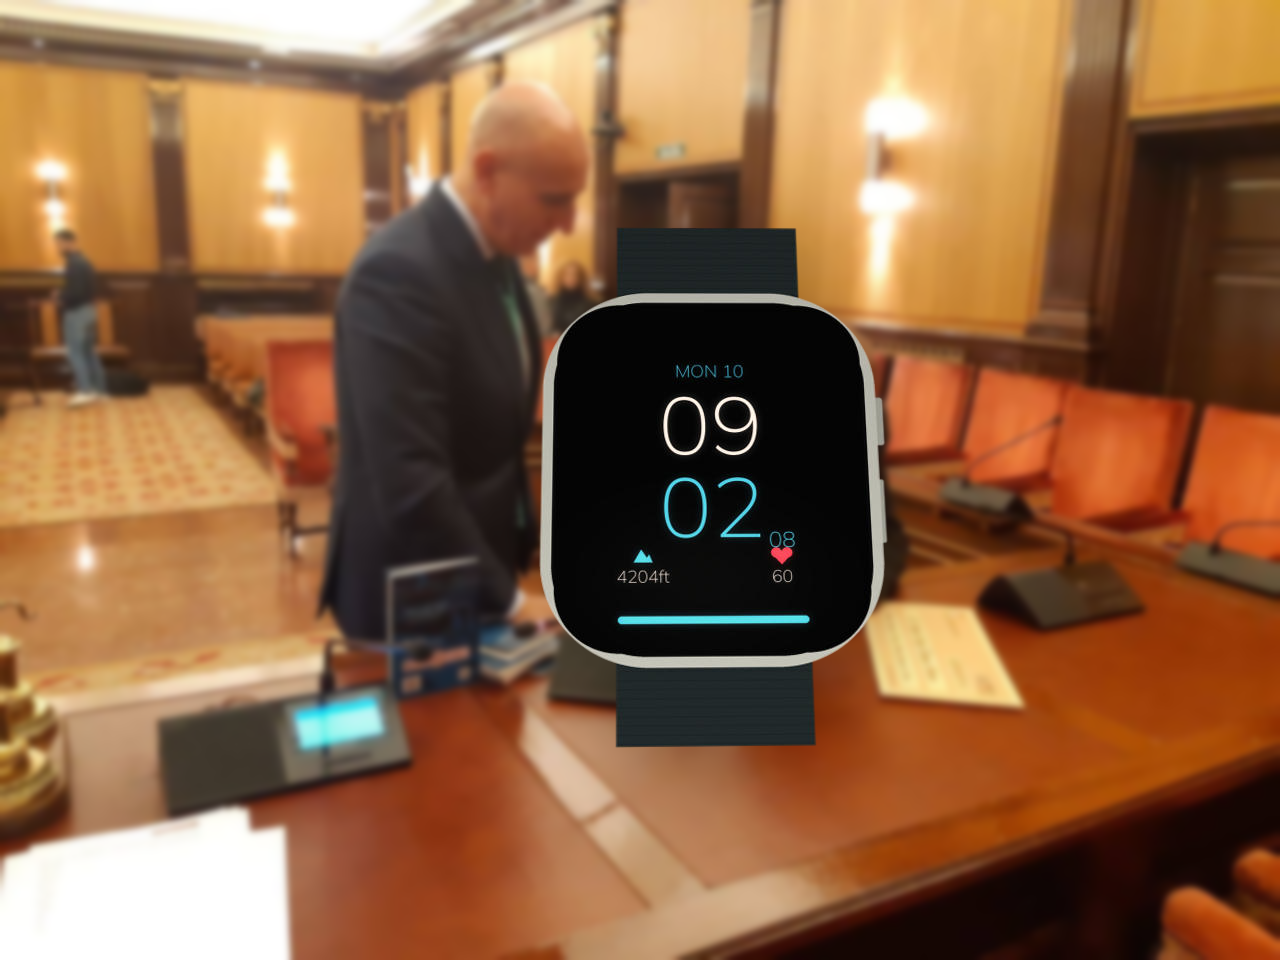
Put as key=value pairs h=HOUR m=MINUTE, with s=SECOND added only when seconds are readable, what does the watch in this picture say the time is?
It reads h=9 m=2 s=8
